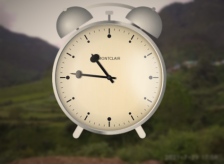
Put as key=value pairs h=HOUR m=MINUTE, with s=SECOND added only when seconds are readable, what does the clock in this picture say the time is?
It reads h=10 m=46
